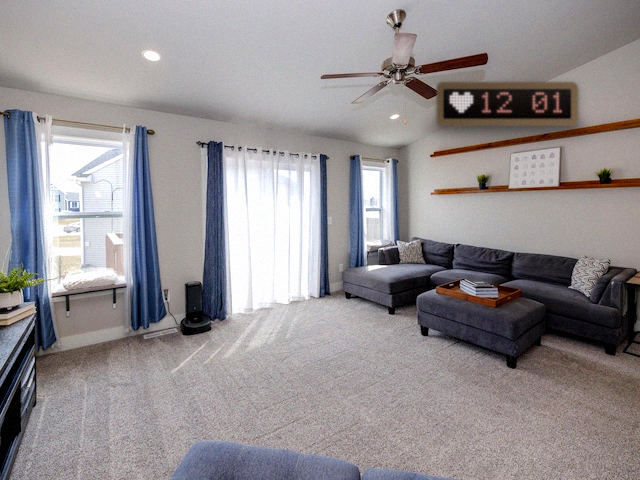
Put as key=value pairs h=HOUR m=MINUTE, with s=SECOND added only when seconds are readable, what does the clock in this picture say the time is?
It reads h=12 m=1
